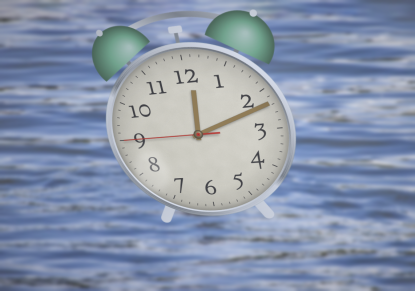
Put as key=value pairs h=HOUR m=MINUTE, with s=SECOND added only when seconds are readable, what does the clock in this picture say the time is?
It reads h=12 m=11 s=45
